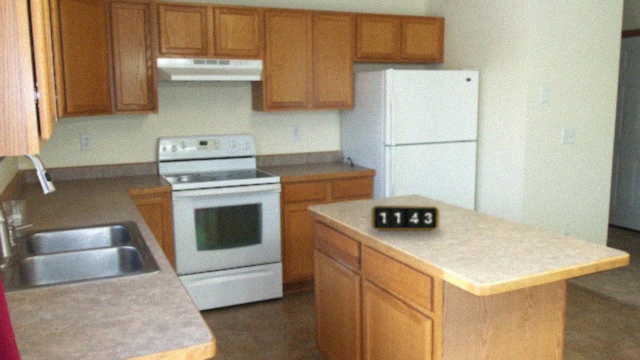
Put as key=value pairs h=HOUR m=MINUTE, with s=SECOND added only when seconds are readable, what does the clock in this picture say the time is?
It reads h=11 m=43
